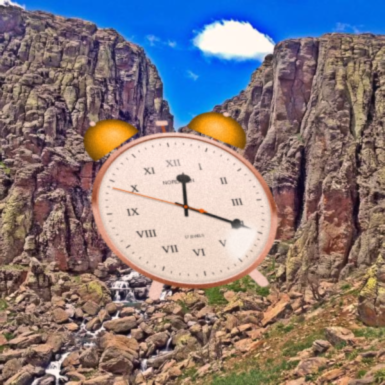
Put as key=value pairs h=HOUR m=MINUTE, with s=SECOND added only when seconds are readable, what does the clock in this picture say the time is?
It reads h=12 m=19 s=49
